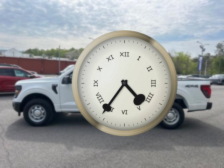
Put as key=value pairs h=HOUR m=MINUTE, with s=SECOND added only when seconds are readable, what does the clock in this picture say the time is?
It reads h=4 m=36
